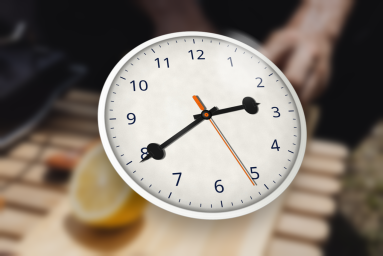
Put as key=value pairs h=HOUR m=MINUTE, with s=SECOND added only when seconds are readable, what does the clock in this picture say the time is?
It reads h=2 m=39 s=26
